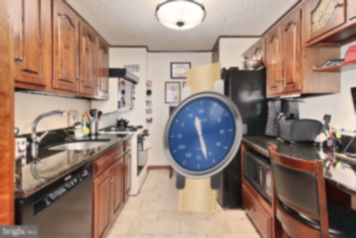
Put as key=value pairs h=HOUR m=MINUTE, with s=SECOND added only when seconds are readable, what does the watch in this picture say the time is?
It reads h=11 m=27
